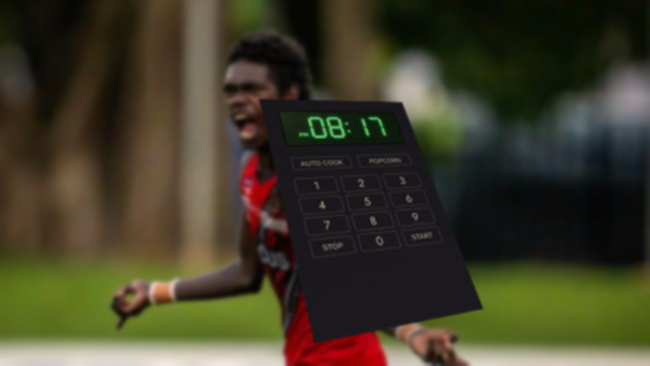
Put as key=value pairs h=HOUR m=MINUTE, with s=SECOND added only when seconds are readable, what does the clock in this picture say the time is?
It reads h=8 m=17
